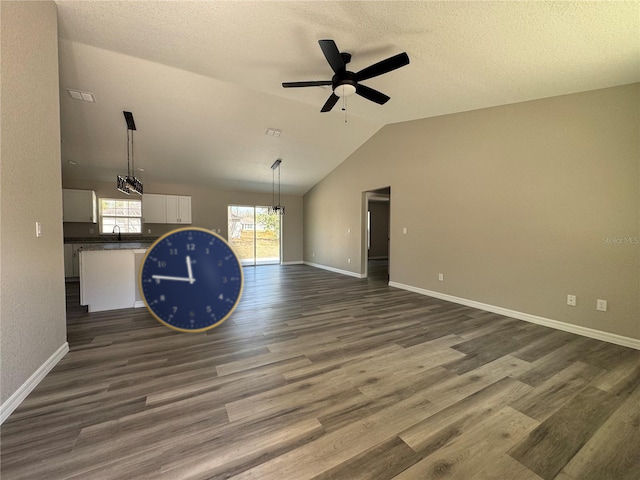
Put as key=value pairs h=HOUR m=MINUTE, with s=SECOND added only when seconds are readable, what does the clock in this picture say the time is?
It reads h=11 m=46
